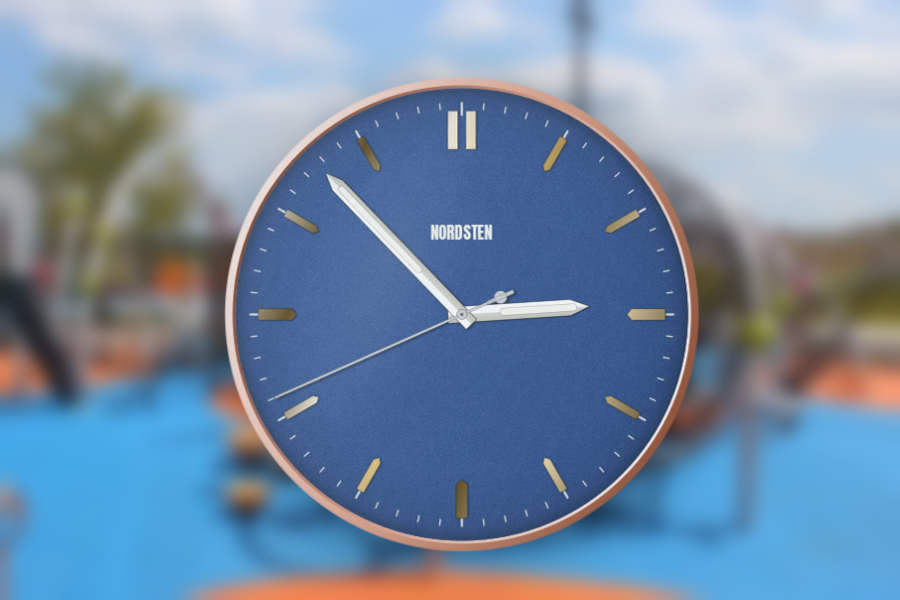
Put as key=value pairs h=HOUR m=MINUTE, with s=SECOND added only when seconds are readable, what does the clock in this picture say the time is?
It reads h=2 m=52 s=41
